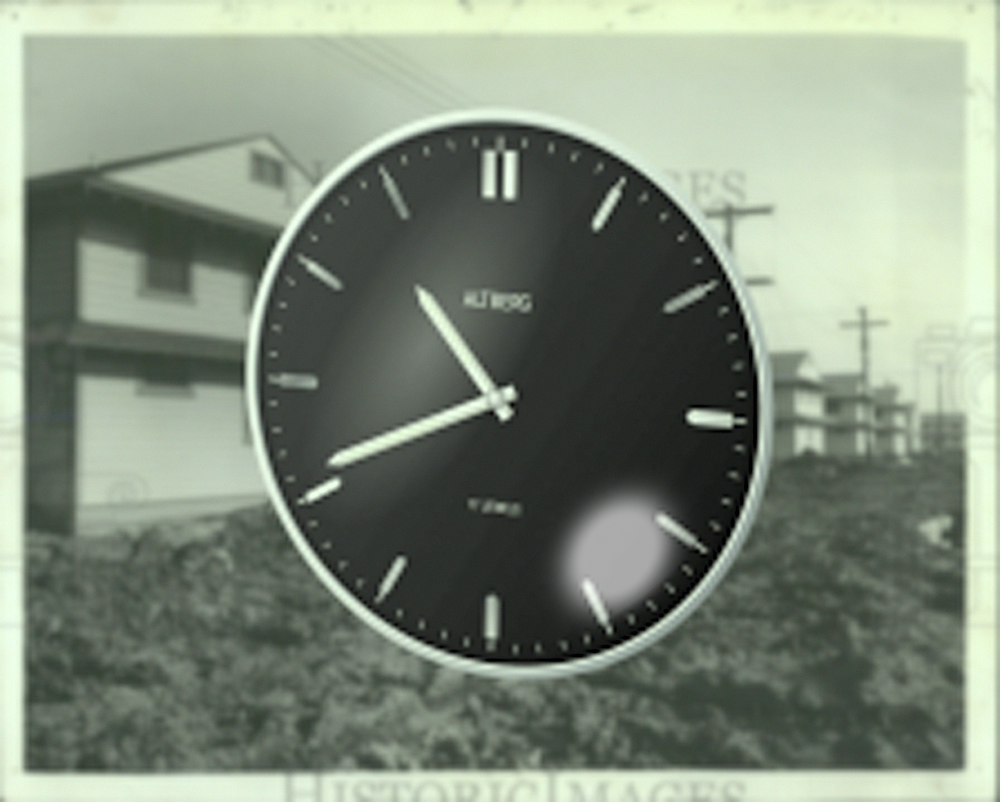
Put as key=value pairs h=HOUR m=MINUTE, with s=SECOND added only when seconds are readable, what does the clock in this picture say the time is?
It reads h=10 m=41
